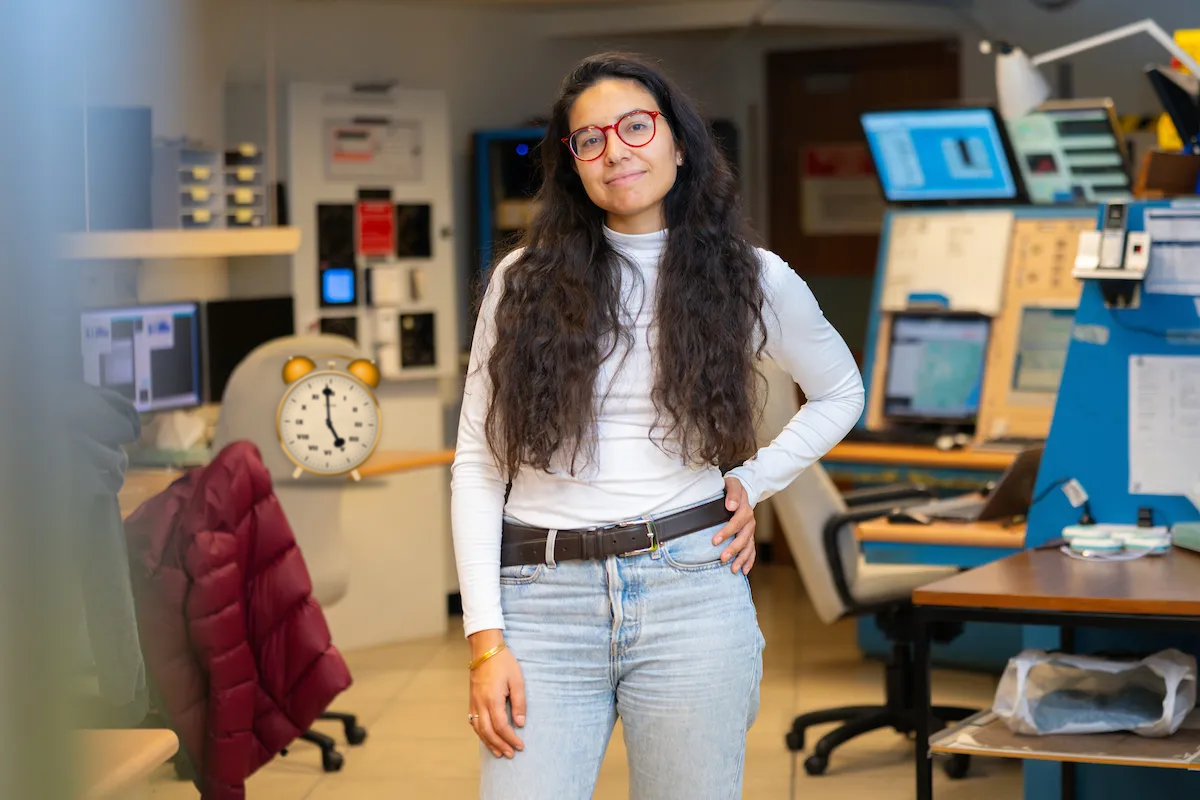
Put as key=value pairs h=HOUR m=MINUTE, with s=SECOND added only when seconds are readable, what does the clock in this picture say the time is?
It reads h=4 m=59
